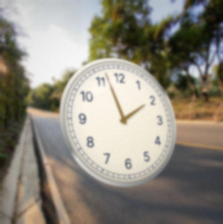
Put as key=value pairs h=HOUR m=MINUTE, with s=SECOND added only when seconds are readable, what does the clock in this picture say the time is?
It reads h=1 m=57
